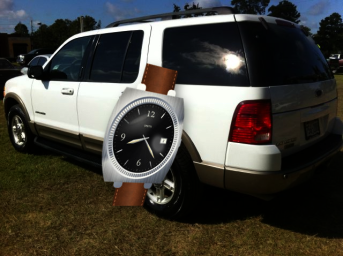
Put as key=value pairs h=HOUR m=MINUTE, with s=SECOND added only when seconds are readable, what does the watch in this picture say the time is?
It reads h=8 m=23
